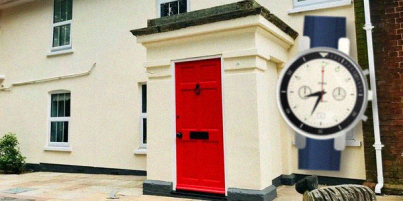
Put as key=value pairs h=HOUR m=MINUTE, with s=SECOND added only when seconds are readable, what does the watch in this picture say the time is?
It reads h=8 m=34
